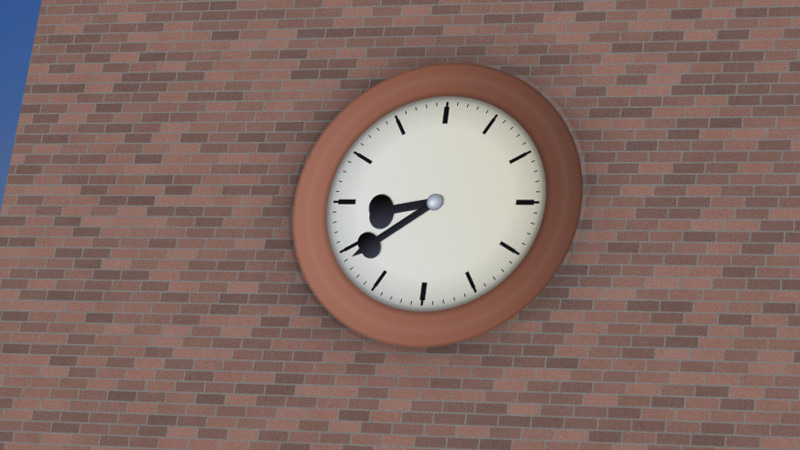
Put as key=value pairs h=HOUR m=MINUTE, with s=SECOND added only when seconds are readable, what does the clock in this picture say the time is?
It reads h=8 m=39
